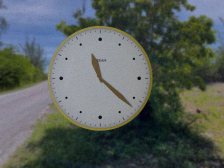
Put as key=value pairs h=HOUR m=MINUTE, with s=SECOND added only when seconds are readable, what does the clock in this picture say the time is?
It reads h=11 m=22
